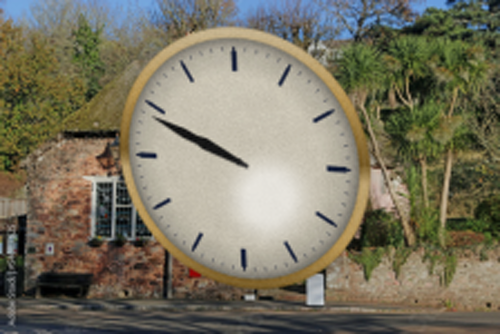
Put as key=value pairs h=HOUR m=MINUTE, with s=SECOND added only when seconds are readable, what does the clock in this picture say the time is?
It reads h=9 m=49
